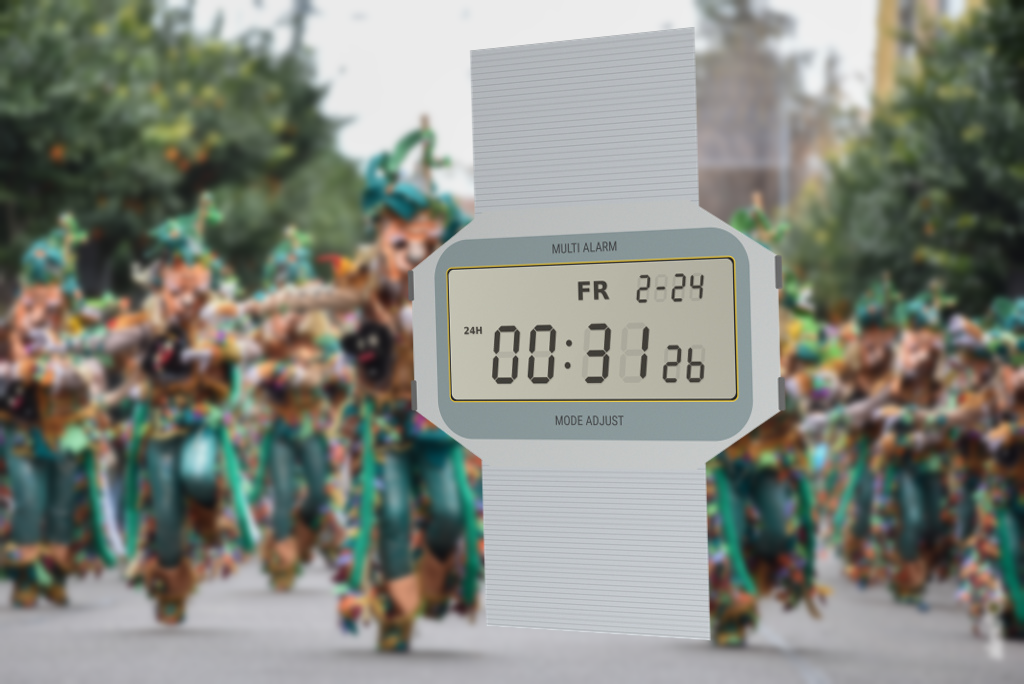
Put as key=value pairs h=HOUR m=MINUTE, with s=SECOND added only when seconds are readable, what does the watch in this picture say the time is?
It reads h=0 m=31 s=26
